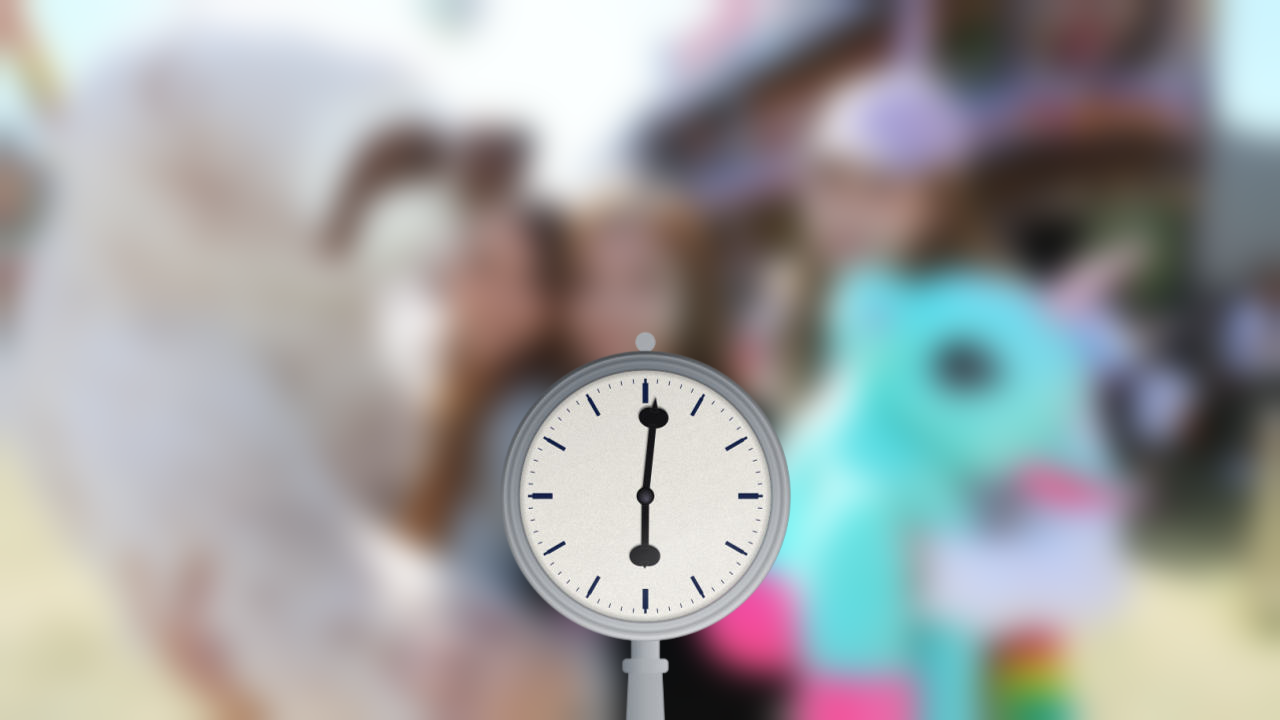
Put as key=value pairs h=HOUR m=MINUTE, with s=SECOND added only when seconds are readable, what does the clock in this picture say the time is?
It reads h=6 m=1
